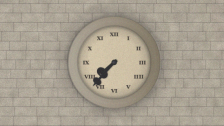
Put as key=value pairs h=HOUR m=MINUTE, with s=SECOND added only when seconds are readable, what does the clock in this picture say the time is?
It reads h=7 m=37
